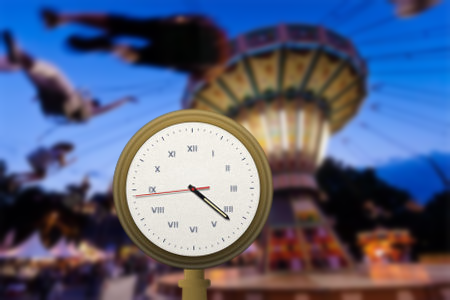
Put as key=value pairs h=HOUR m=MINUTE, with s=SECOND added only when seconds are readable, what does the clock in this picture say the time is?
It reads h=4 m=21 s=44
